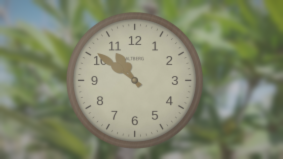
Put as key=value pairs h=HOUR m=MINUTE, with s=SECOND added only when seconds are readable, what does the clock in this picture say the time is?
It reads h=10 m=51
